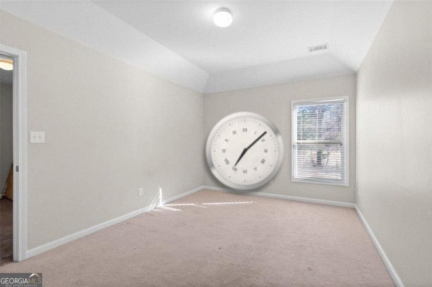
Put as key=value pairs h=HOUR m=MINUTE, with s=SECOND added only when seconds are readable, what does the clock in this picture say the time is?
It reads h=7 m=8
